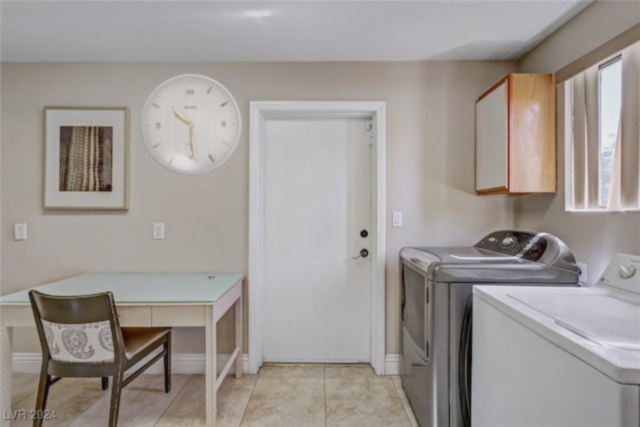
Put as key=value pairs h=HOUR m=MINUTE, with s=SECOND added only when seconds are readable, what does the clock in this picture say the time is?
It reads h=10 m=29
